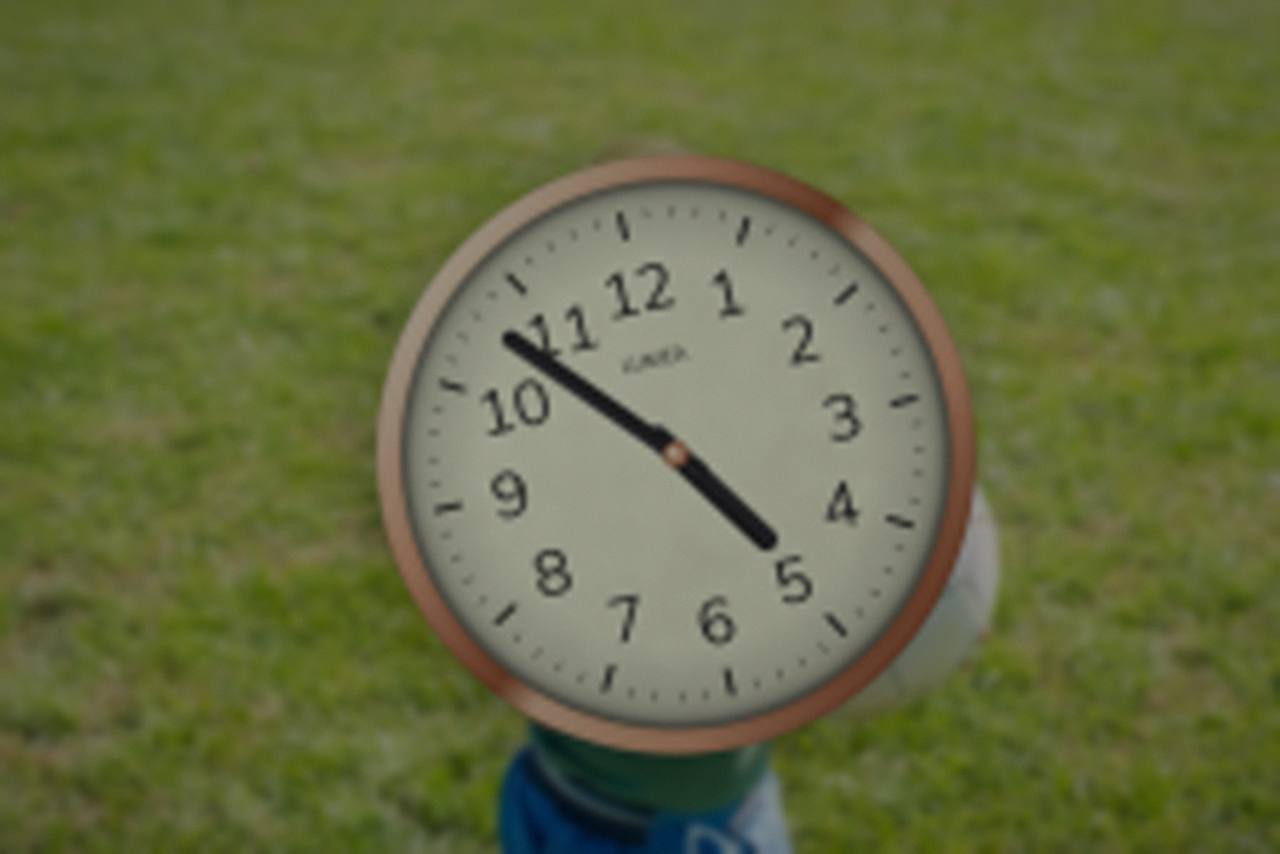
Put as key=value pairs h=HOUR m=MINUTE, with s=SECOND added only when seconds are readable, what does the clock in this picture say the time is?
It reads h=4 m=53
